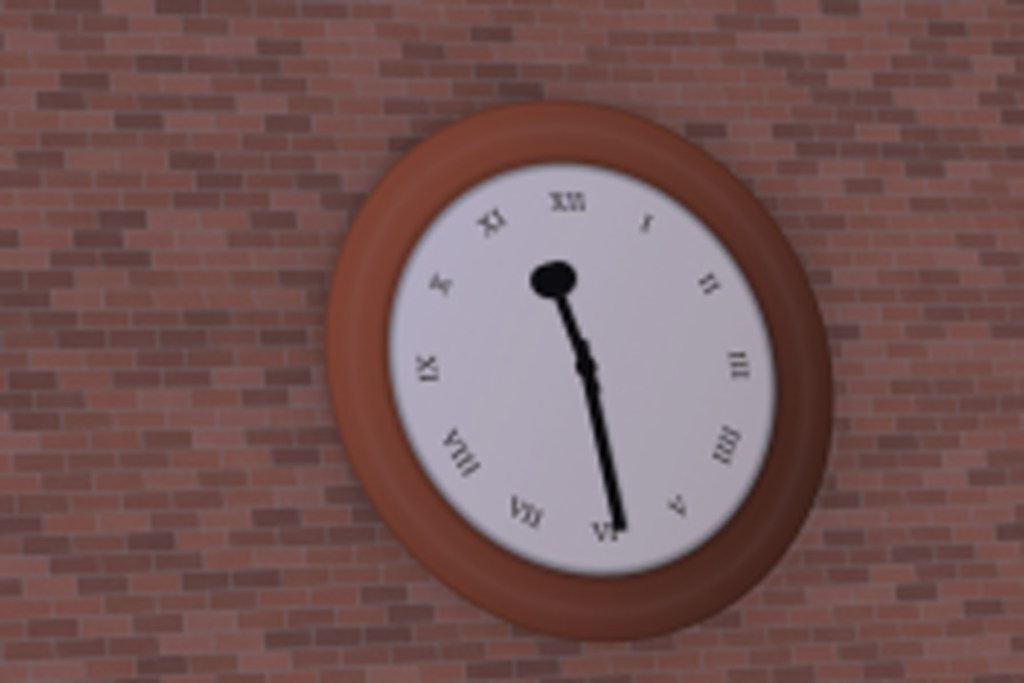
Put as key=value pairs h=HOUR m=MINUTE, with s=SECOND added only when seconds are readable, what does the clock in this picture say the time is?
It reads h=11 m=29
